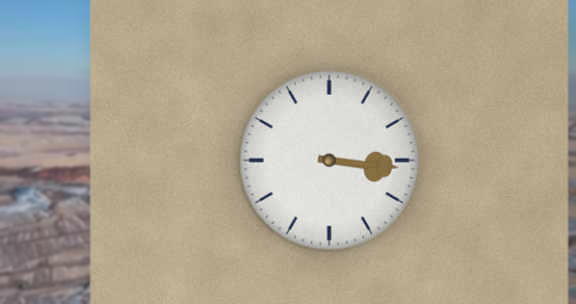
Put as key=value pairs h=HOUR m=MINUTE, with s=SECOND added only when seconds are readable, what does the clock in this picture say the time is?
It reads h=3 m=16
